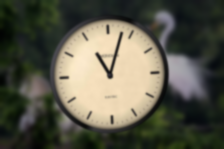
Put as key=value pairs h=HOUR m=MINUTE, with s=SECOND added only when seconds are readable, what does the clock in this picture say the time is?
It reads h=11 m=3
